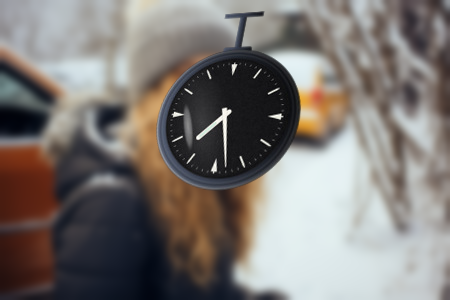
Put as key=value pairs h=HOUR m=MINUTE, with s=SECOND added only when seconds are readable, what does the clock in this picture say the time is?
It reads h=7 m=28
